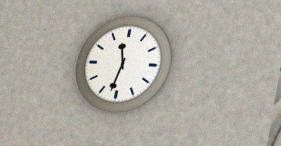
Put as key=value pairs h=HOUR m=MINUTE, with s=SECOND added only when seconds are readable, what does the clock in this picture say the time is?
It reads h=11 m=32
